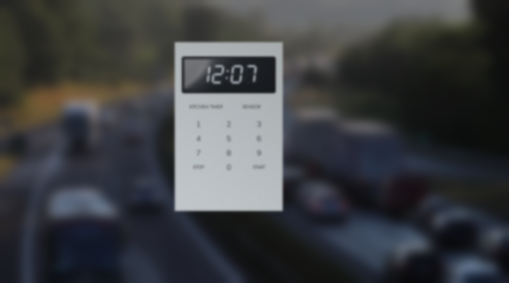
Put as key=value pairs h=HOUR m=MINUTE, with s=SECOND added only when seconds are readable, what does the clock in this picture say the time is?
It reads h=12 m=7
